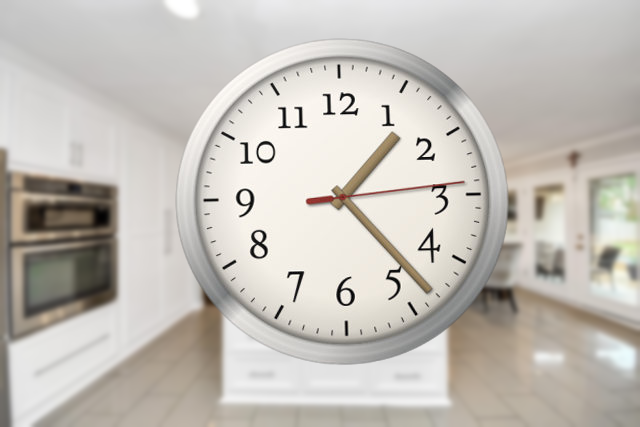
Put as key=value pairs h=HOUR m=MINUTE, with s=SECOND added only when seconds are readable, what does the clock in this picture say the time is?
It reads h=1 m=23 s=14
